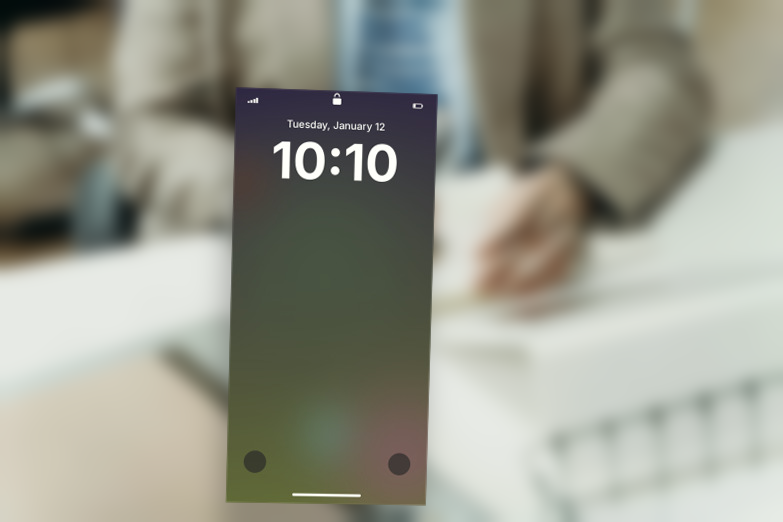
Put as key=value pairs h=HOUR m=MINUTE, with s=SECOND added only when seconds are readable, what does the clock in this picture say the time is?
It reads h=10 m=10
